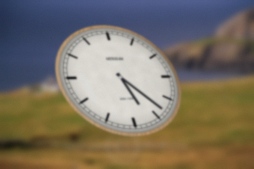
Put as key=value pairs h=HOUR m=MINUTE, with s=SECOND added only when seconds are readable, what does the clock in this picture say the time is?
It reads h=5 m=23
